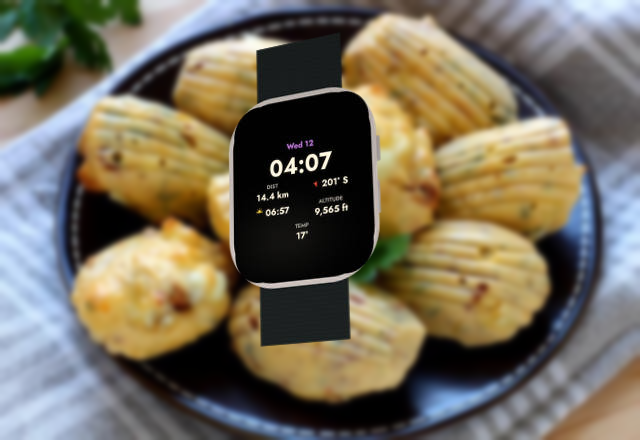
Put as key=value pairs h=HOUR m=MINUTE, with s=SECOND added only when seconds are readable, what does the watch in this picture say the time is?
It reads h=4 m=7
